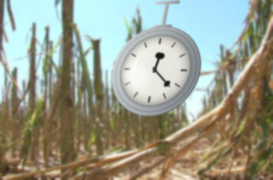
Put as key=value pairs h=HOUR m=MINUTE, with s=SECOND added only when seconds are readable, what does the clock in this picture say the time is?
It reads h=12 m=22
